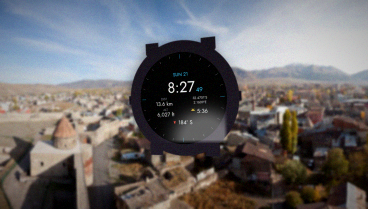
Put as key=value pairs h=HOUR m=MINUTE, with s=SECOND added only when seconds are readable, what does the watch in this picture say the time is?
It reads h=8 m=27
